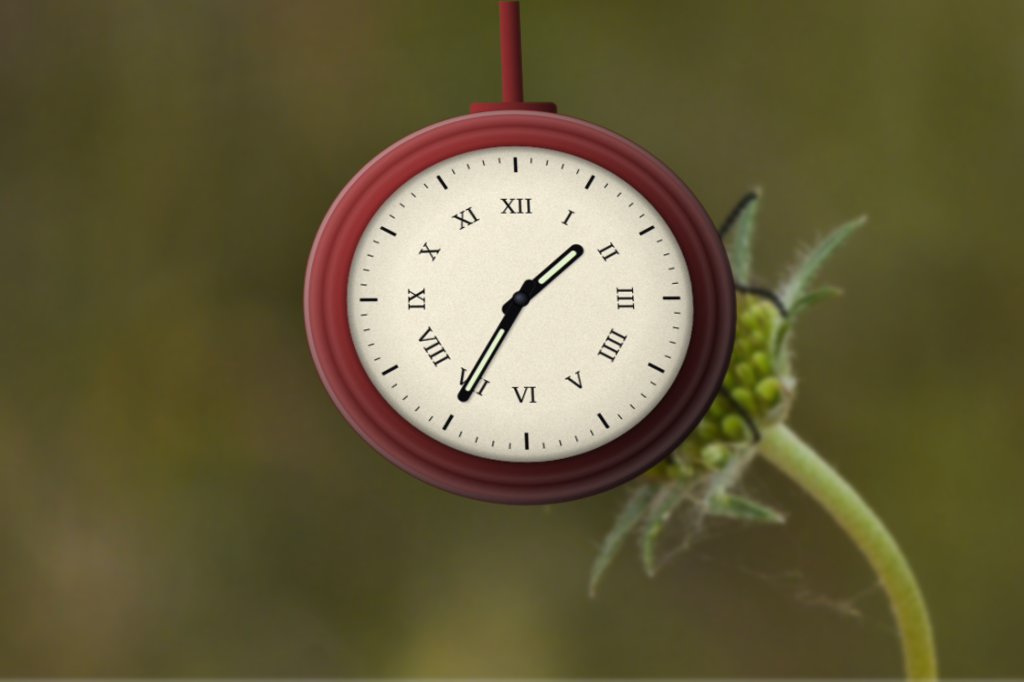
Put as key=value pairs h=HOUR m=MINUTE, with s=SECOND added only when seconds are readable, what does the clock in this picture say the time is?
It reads h=1 m=35
